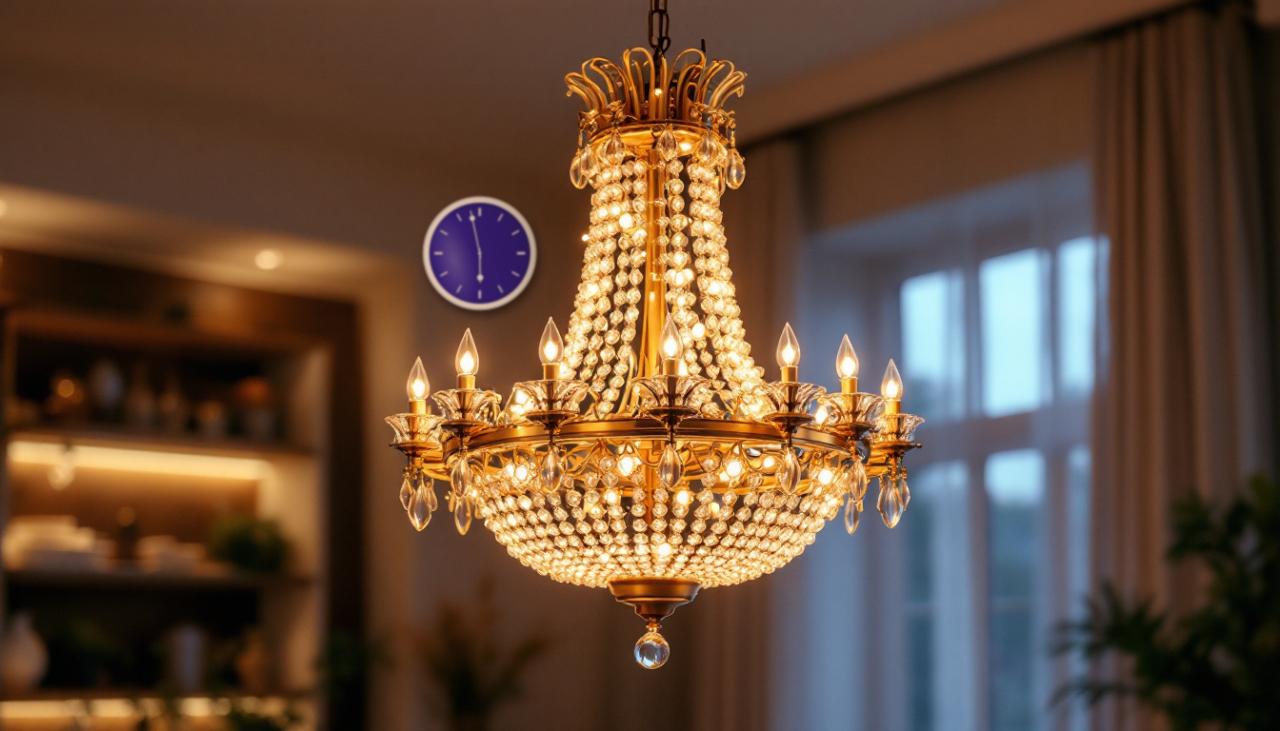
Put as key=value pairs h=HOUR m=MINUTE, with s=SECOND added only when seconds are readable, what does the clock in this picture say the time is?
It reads h=5 m=58
